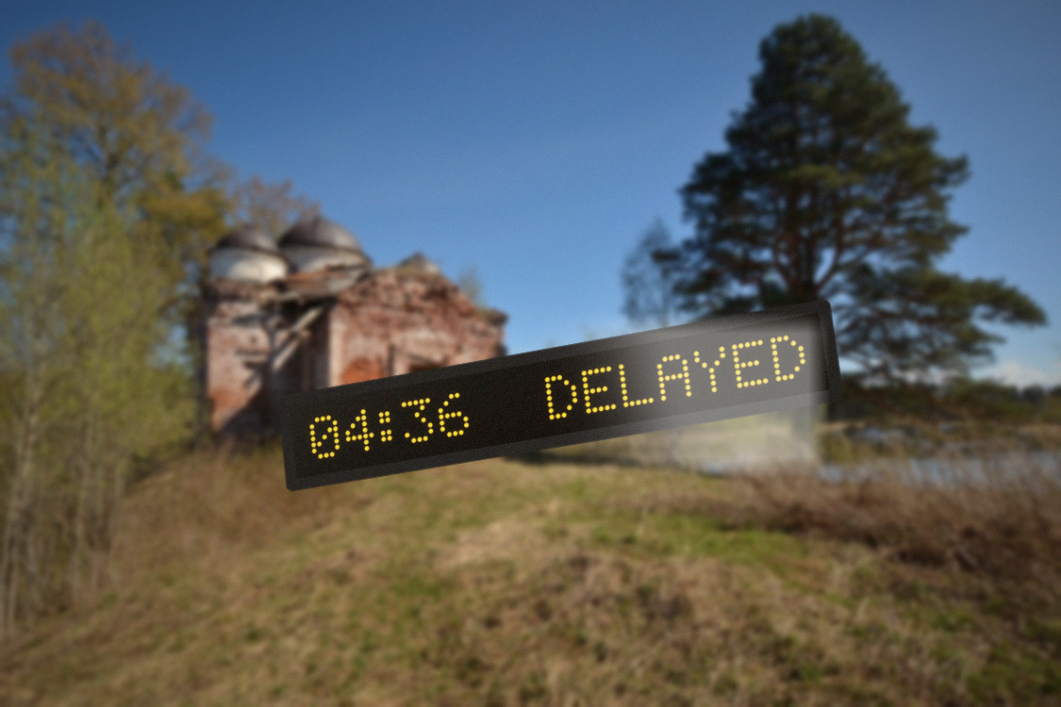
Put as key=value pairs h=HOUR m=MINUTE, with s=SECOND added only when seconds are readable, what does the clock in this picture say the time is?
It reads h=4 m=36
